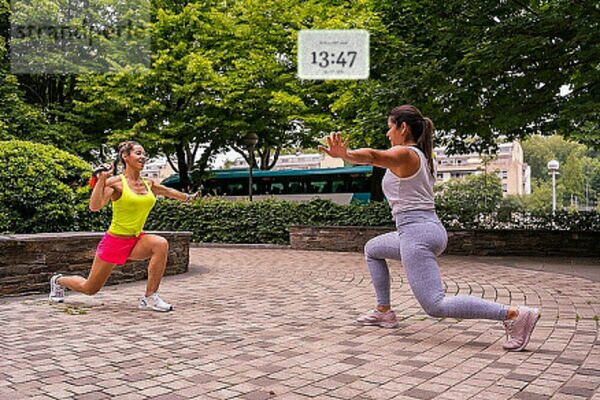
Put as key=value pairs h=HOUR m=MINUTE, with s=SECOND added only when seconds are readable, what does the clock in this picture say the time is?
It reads h=13 m=47
